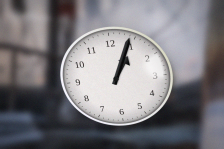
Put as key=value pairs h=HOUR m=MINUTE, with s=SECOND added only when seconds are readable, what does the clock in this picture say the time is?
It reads h=1 m=4
